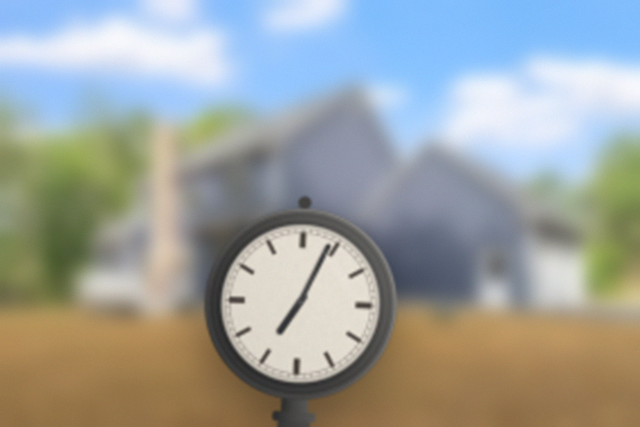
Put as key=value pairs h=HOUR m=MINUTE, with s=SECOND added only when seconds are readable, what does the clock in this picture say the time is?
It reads h=7 m=4
